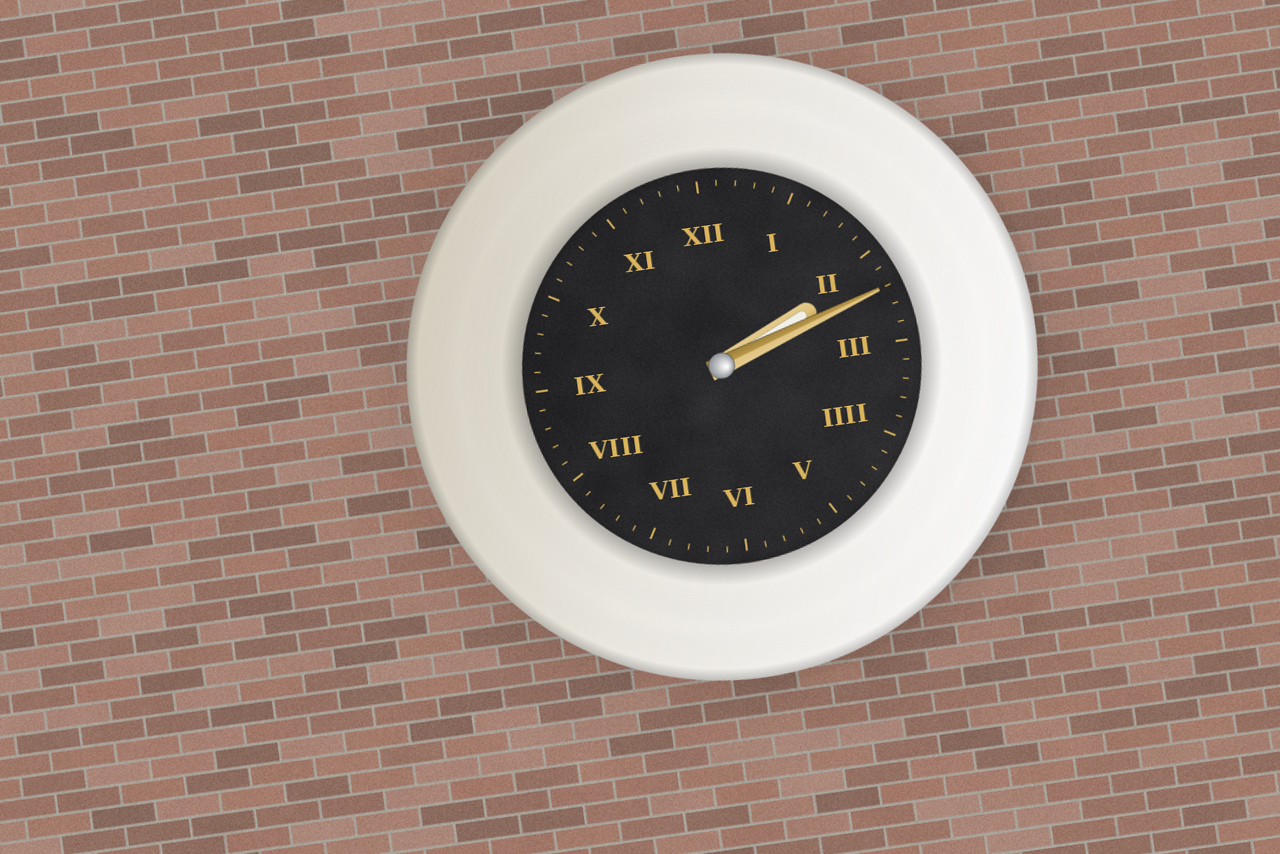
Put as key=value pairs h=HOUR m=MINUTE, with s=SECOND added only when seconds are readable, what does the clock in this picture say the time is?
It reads h=2 m=12
